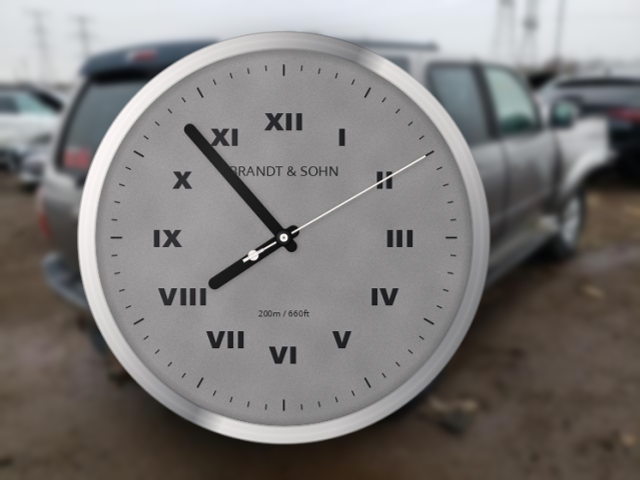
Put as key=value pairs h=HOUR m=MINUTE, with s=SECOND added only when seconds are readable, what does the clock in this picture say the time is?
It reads h=7 m=53 s=10
